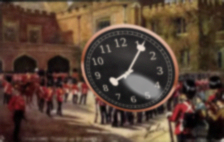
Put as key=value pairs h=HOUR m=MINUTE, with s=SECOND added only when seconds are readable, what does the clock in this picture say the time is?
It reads h=8 m=6
